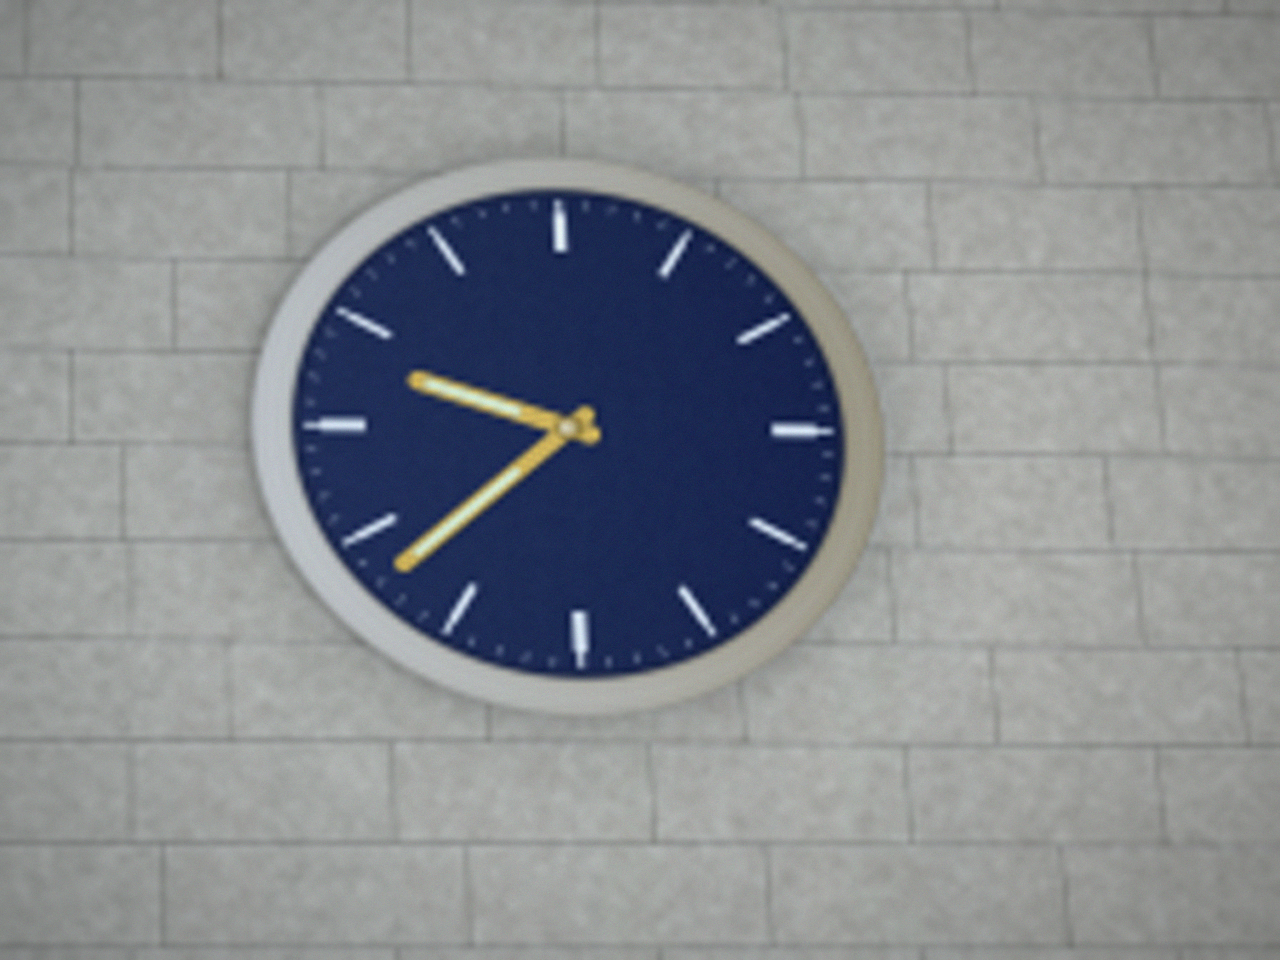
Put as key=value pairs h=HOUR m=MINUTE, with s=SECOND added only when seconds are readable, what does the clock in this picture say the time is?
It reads h=9 m=38
